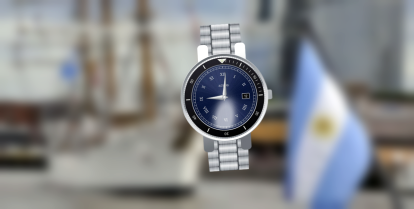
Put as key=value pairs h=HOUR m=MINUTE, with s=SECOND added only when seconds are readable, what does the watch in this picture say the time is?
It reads h=9 m=1
